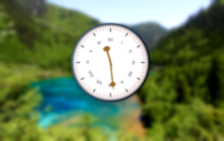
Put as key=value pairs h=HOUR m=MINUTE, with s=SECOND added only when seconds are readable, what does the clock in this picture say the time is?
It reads h=11 m=29
